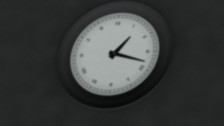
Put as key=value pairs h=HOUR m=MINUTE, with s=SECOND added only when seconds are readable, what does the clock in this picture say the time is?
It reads h=1 m=18
